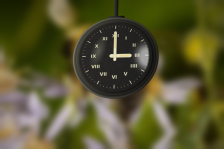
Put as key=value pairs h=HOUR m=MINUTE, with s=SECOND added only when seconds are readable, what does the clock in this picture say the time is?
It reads h=3 m=0
